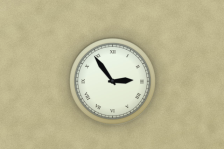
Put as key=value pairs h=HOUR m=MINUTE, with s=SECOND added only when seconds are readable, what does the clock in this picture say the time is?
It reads h=2 m=54
